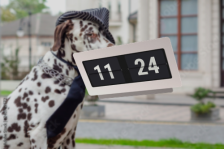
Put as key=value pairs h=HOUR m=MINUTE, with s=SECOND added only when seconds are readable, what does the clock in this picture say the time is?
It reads h=11 m=24
